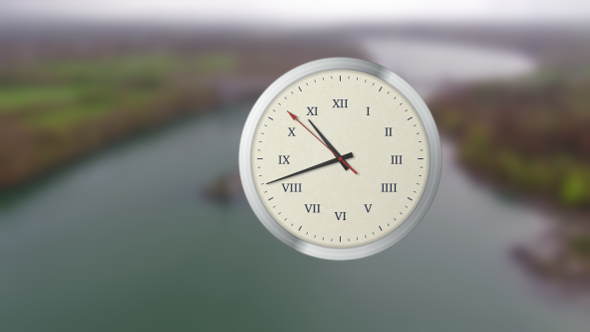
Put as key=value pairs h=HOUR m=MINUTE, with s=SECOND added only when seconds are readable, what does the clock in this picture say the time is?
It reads h=10 m=41 s=52
